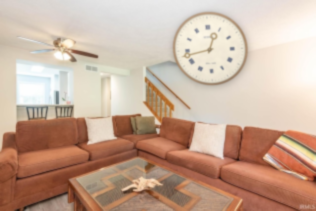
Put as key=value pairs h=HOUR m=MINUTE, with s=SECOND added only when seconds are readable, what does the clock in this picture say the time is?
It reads h=12 m=43
